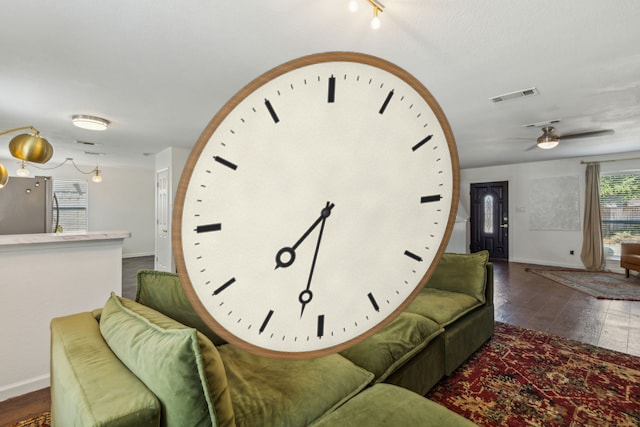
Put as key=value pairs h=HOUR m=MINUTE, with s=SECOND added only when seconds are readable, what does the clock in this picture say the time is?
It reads h=7 m=32
